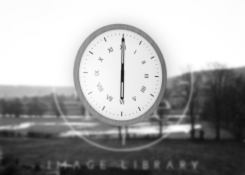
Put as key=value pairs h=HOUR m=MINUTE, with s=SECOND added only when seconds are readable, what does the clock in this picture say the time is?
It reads h=6 m=0
